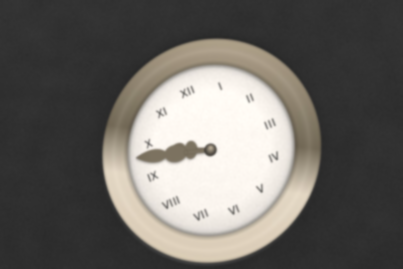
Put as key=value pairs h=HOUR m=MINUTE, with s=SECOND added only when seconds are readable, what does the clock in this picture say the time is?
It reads h=9 m=48
